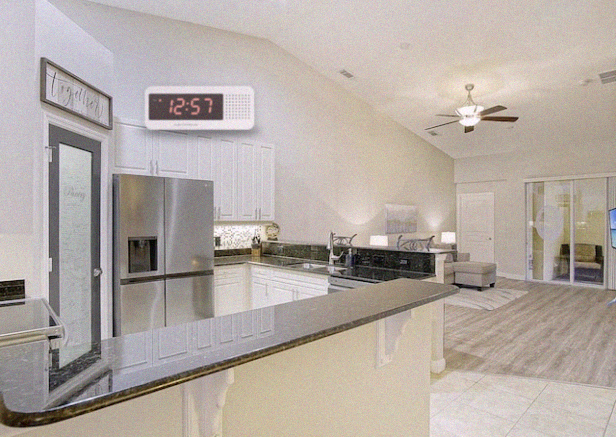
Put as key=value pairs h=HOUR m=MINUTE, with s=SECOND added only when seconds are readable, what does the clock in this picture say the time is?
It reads h=12 m=57
